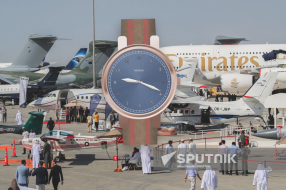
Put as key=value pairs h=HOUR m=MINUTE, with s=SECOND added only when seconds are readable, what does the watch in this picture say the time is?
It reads h=9 m=19
